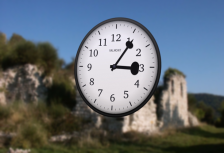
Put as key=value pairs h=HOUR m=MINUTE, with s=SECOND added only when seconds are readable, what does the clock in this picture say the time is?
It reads h=3 m=6
